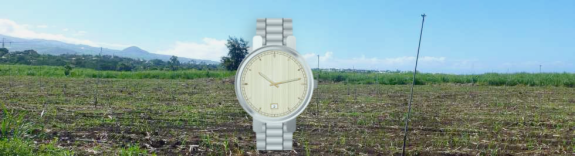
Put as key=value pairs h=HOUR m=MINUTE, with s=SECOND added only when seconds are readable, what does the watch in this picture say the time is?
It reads h=10 m=13
